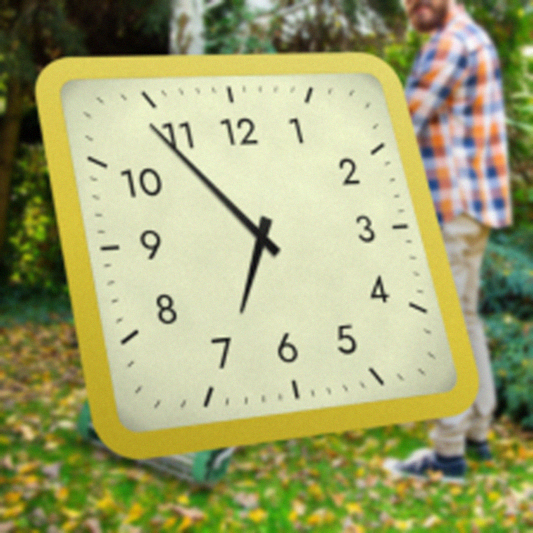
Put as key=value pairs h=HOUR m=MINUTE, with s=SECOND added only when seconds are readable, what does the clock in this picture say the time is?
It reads h=6 m=54
